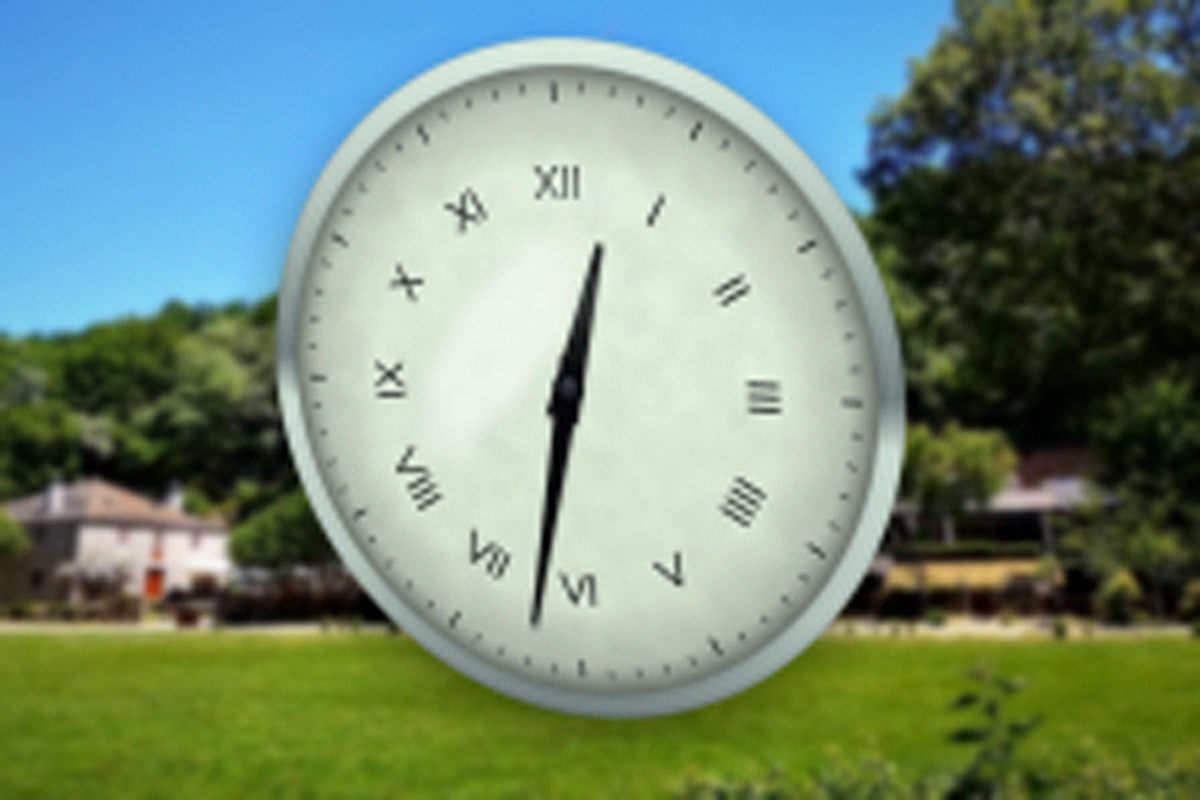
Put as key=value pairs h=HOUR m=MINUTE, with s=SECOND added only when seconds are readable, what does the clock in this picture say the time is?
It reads h=12 m=32
